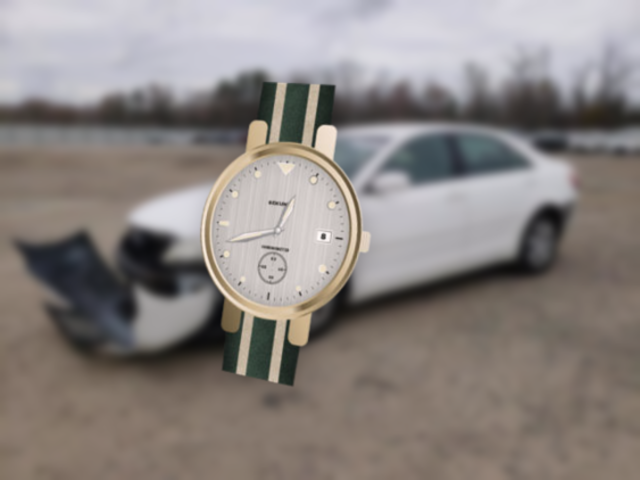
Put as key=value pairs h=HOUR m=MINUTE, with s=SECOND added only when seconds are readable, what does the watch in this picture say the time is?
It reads h=12 m=42
